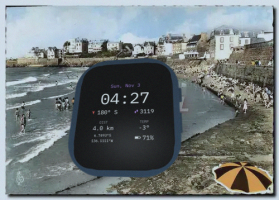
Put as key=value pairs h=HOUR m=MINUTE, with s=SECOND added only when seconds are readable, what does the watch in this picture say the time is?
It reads h=4 m=27
